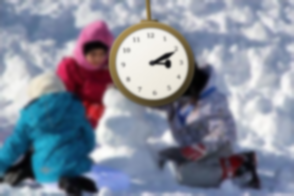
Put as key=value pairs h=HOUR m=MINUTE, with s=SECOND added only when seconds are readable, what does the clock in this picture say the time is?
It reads h=3 m=11
